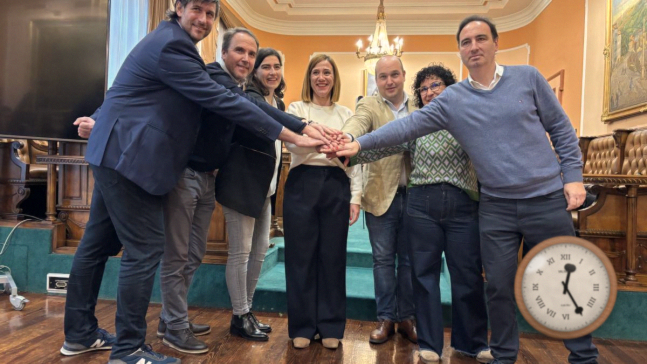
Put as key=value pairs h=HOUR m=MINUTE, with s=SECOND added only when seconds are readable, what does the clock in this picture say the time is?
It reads h=12 m=25
